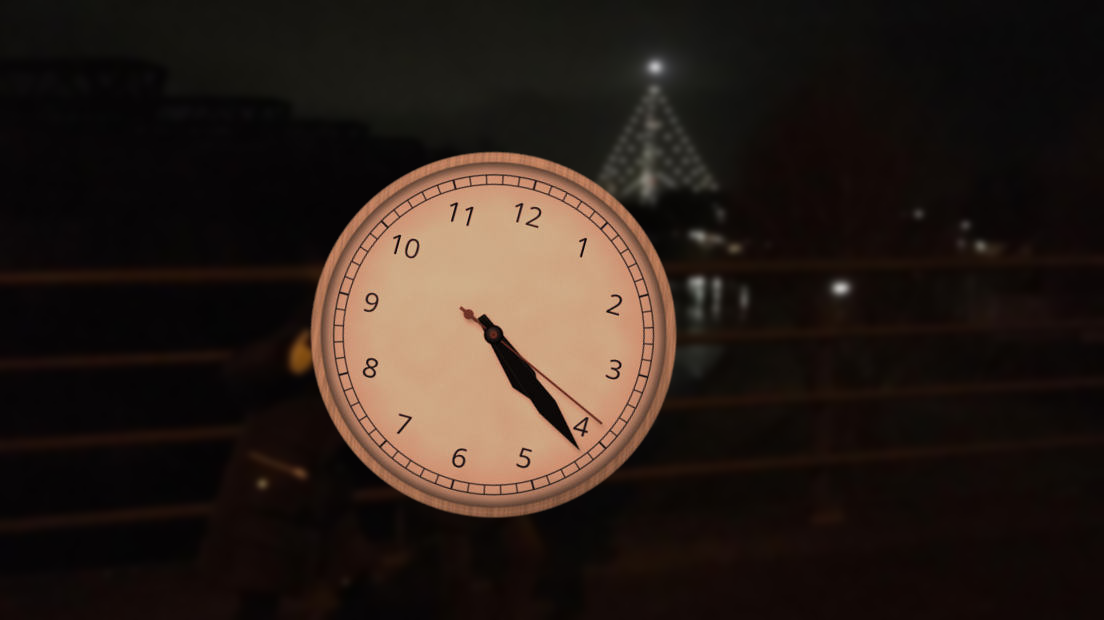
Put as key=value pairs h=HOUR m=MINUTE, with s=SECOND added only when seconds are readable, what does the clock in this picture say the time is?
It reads h=4 m=21 s=19
